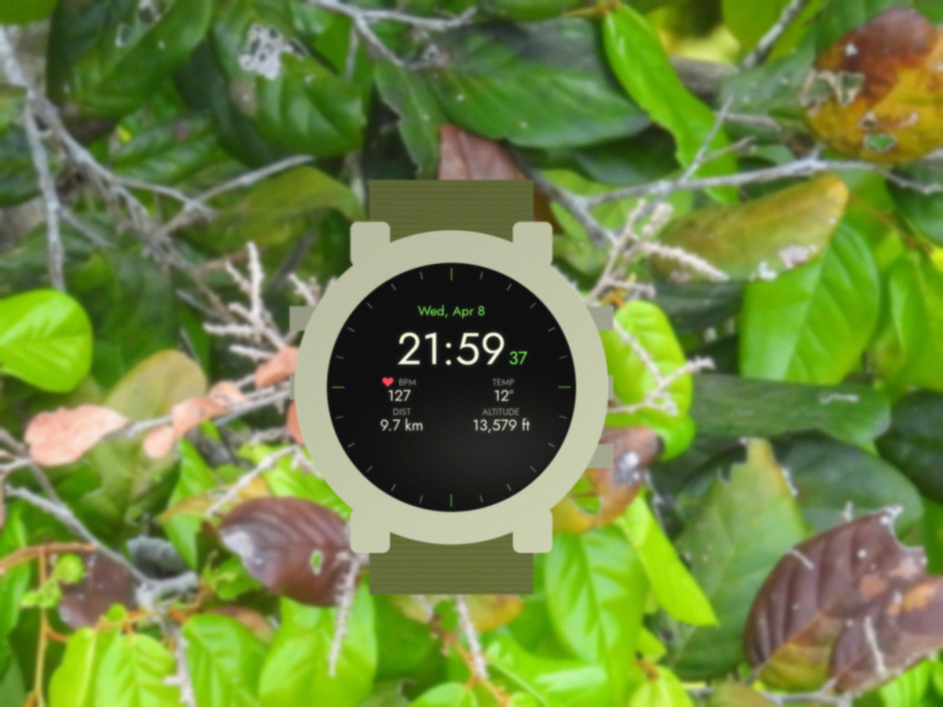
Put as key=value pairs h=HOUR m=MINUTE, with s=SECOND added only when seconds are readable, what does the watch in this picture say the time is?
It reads h=21 m=59 s=37
